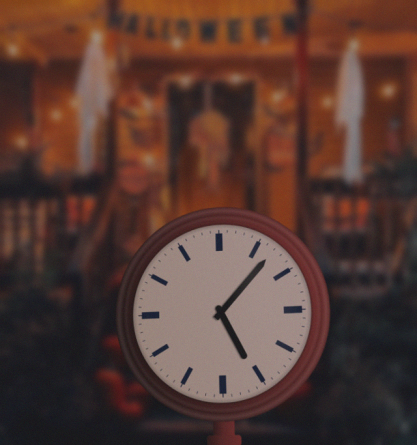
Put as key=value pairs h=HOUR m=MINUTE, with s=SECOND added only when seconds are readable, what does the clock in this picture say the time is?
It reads h=5 m=7
